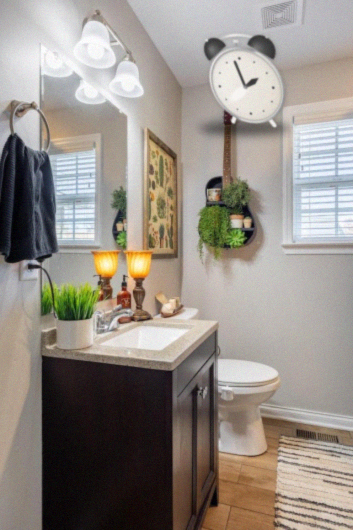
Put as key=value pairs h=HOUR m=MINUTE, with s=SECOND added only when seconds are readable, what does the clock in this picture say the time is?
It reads h=1 m=58
